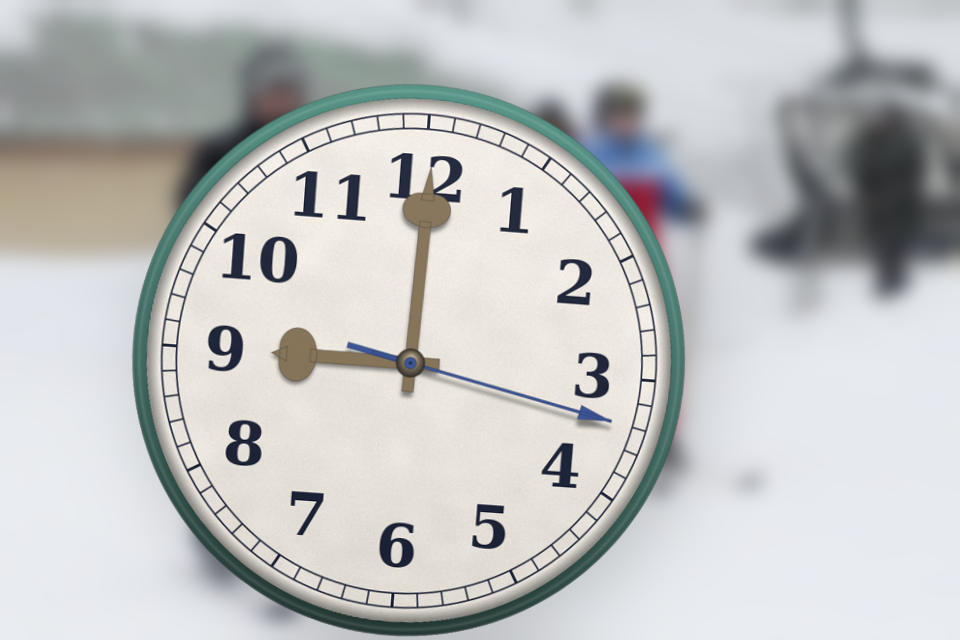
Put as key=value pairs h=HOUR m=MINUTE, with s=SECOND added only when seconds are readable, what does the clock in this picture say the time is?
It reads h=9 m=0 s=17
